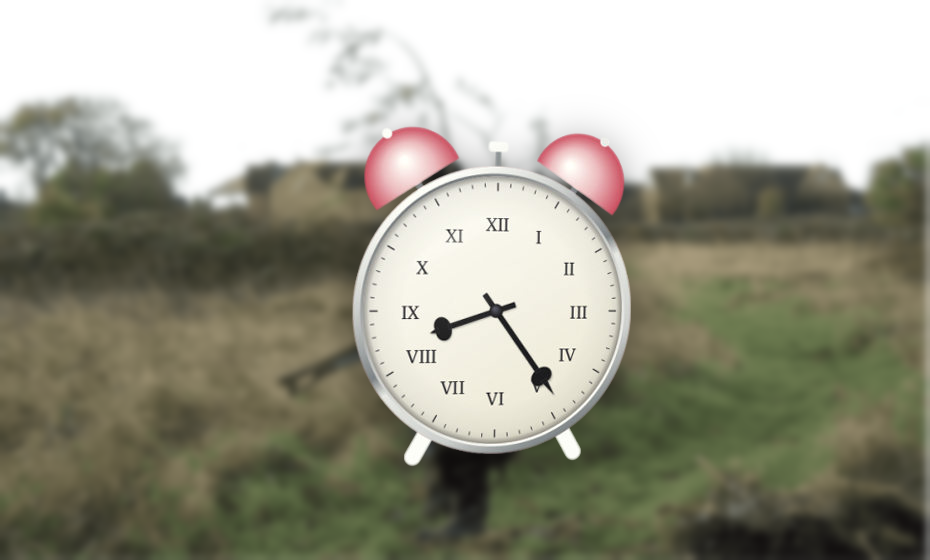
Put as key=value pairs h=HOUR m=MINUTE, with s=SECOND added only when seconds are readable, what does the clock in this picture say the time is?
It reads h=8 m=24
